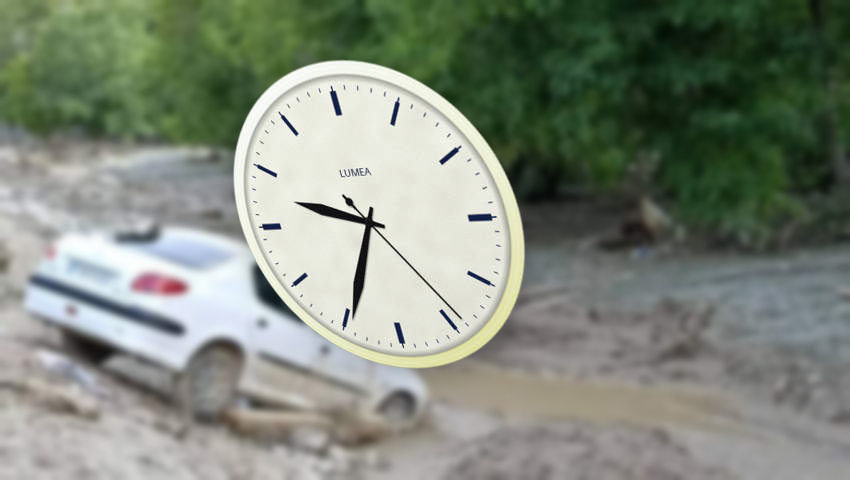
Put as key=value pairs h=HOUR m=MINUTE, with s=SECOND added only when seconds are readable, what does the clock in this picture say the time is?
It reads h=9 m=34 s=24
